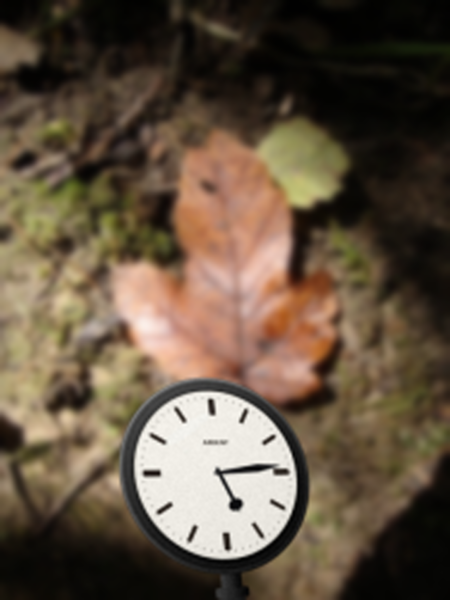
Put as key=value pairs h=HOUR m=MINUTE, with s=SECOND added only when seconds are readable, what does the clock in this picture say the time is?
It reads h=5 m=14
